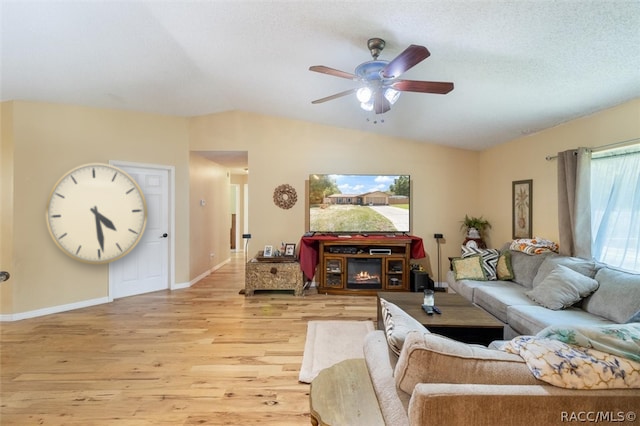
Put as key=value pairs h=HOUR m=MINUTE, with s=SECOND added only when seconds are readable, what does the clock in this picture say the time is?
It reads h=4 m=29
